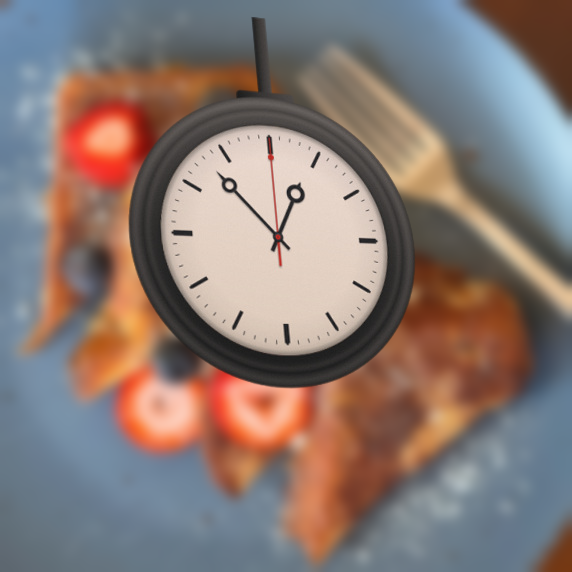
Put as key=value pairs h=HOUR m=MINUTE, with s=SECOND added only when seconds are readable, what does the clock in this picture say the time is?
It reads h=12 m=53 s=0
